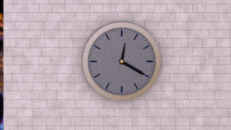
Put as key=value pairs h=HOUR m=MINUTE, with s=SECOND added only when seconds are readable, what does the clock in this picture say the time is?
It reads h=12 m=20
